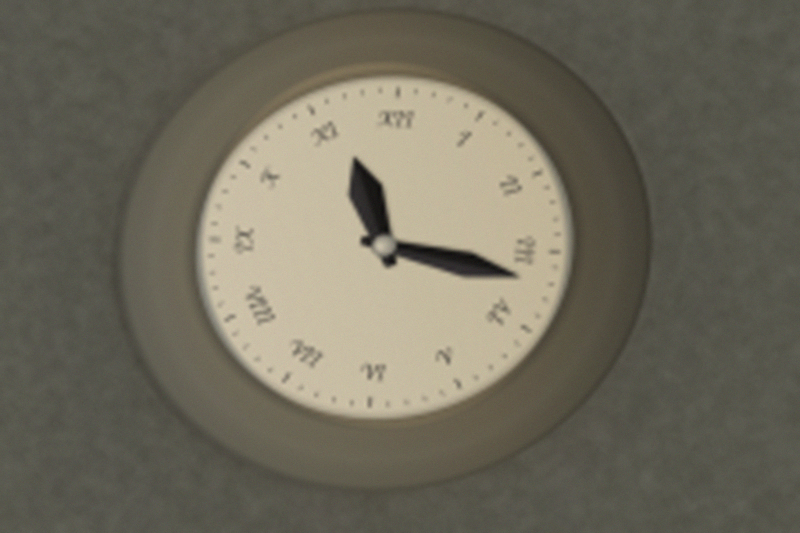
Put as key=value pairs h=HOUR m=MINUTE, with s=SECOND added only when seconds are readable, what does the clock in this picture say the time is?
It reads h=11 m=17
